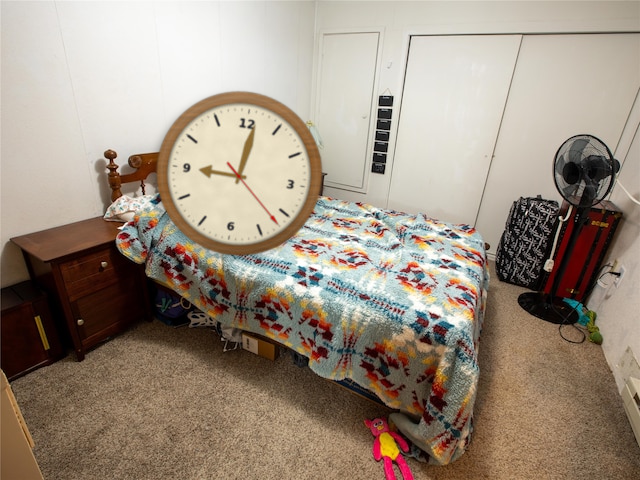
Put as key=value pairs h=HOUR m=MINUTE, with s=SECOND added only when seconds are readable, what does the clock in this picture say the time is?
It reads h=9 m=1 s=22
